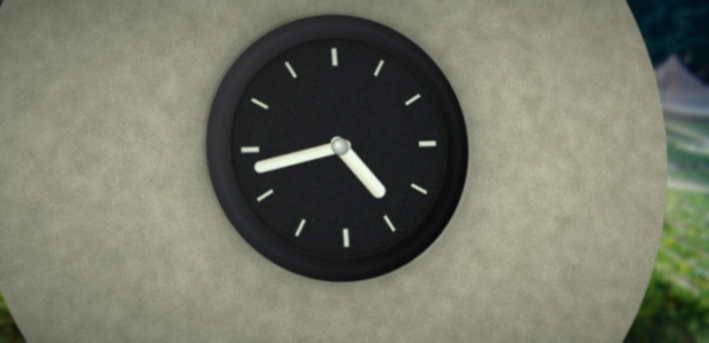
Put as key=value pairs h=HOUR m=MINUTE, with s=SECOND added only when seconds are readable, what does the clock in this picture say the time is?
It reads h=4 m=43
